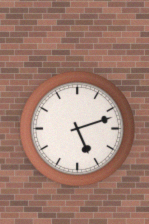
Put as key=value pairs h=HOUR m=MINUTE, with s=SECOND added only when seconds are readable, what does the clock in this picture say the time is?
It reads h=5 m=12
